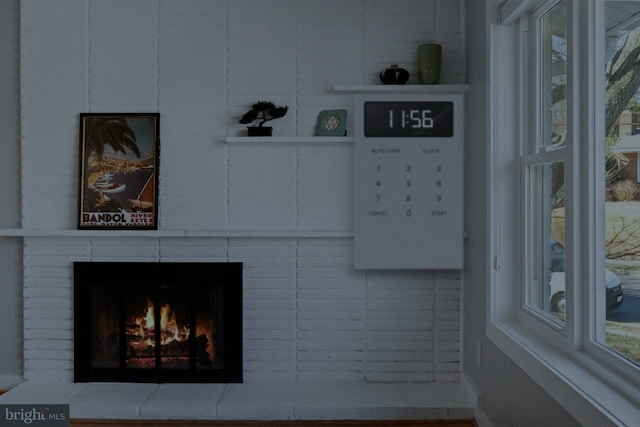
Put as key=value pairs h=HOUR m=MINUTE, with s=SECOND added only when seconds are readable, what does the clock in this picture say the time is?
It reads h=11 m=56
